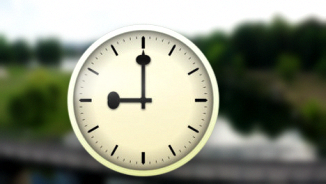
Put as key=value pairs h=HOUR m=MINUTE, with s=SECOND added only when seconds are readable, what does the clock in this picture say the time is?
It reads h=9 m=0
